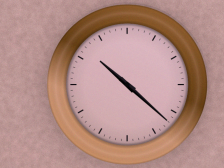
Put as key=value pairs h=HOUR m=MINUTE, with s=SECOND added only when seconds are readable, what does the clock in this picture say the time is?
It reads h=10 m=22
